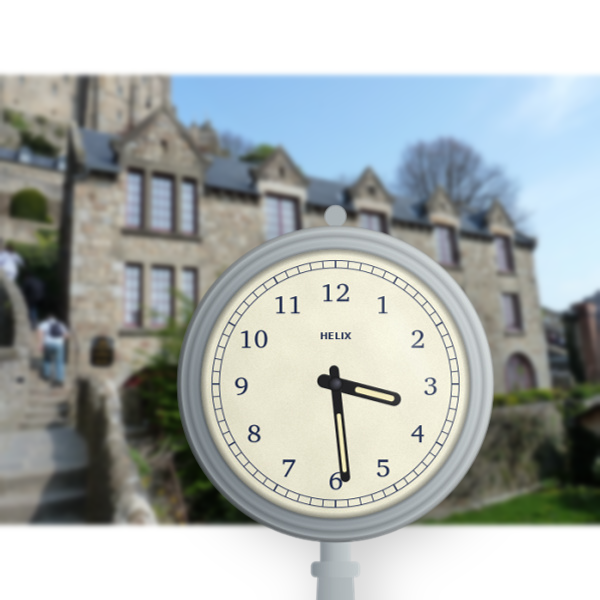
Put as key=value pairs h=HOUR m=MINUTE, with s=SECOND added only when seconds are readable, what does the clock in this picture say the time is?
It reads h=3 m=29
